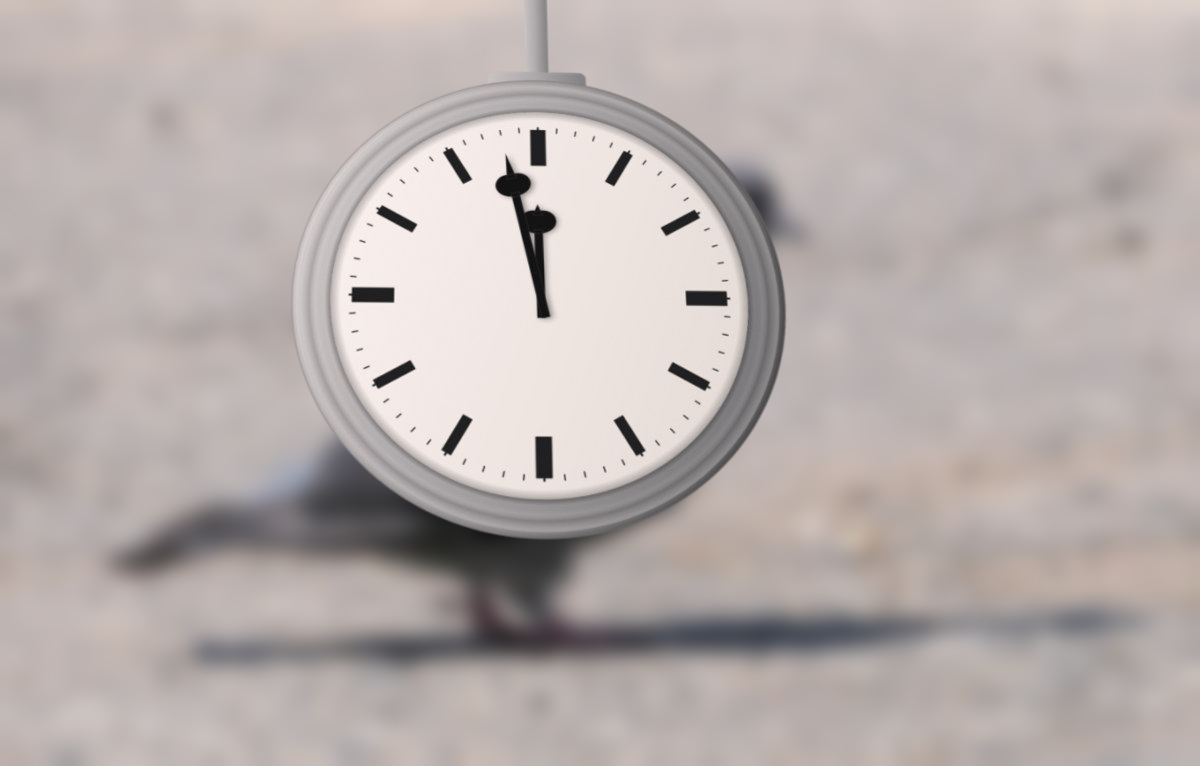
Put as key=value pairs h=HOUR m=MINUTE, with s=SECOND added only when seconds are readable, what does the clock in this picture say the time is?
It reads h=11 m=58
